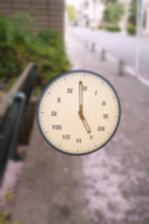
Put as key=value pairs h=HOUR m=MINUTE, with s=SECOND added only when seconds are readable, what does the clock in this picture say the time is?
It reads h=4 m=59
